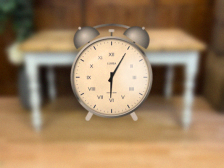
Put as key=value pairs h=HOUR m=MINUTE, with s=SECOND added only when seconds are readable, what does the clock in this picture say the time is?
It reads h=6 m=5
